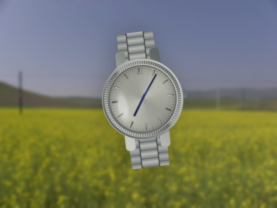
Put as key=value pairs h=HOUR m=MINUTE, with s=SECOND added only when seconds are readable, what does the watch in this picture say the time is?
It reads h=7 m=6
